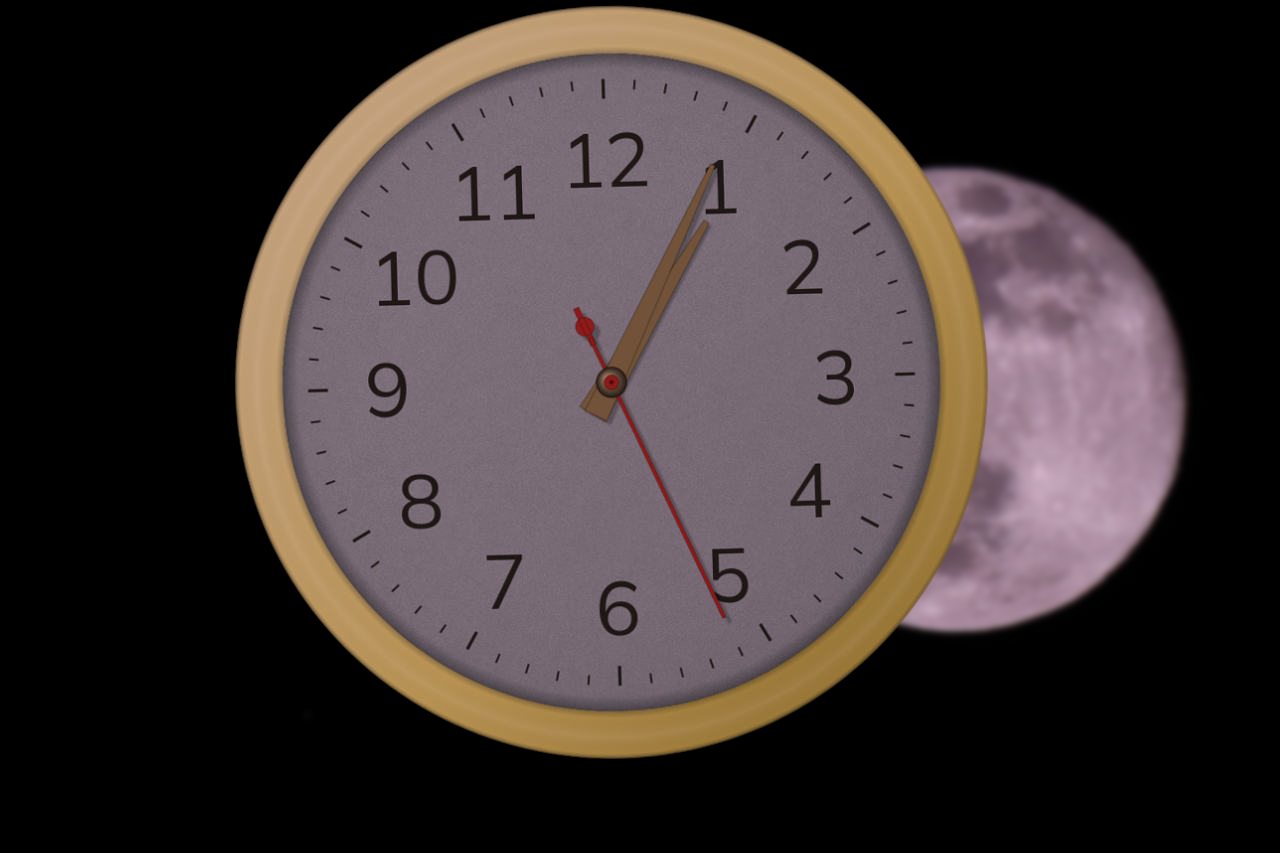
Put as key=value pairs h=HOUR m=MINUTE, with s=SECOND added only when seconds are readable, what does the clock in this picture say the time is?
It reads h=1 m=4 s=26
